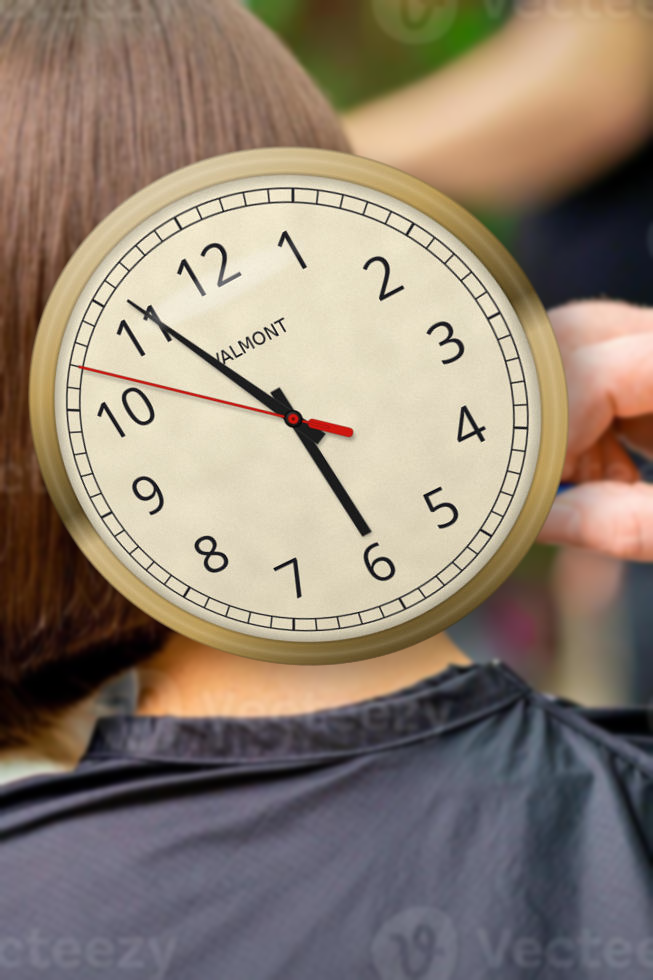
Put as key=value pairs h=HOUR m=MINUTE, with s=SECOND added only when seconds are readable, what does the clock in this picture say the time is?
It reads h=5 m=55 s=52
